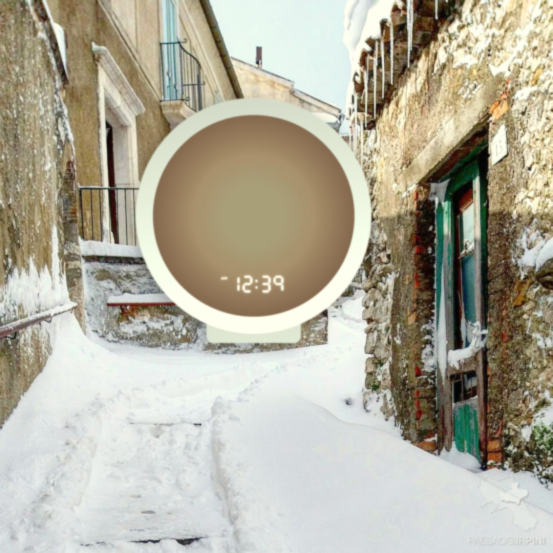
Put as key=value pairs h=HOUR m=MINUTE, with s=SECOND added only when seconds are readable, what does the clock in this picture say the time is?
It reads h=12 m=39
